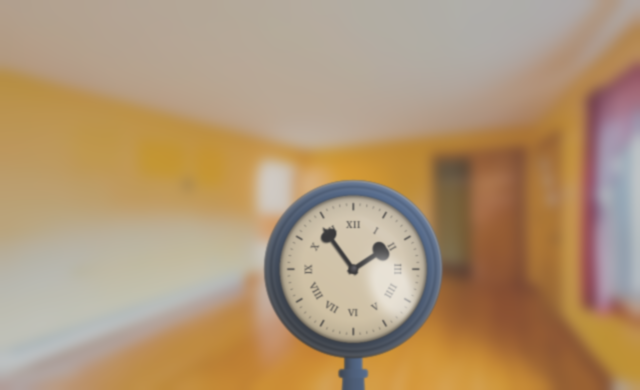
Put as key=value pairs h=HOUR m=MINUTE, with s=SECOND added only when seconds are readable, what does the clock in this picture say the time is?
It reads h=1 m=54
